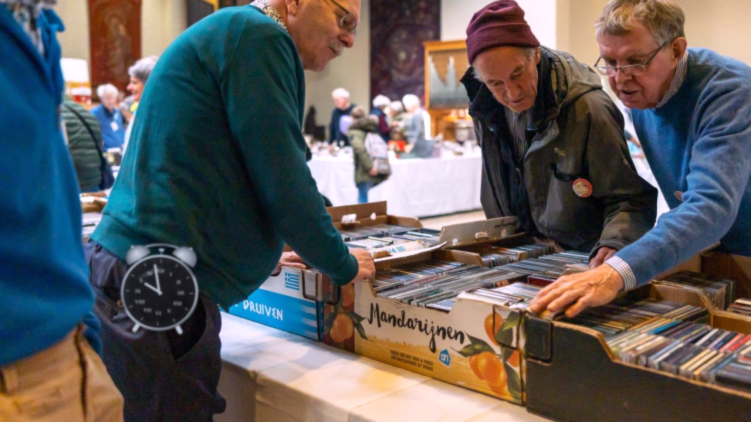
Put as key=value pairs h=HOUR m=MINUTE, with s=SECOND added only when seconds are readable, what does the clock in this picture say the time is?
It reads h=9 m=58
